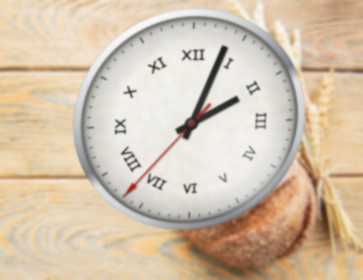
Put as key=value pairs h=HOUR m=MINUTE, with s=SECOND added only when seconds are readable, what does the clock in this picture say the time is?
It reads h=2 m=3 s=37
